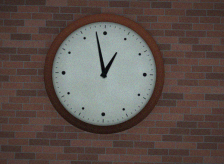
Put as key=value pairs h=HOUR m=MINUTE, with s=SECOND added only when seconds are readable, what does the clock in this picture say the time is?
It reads h=12 m=58
